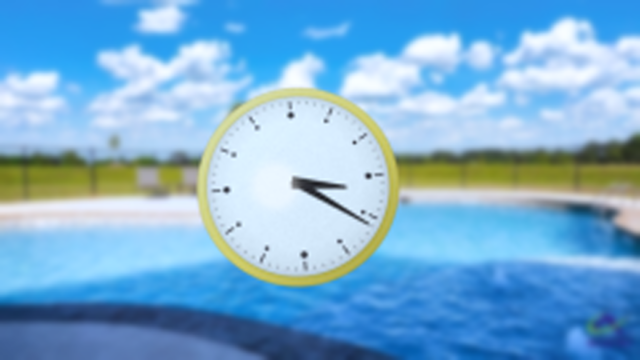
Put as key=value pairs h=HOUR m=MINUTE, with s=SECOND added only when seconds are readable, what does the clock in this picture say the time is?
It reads h=3 m=21
